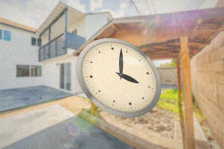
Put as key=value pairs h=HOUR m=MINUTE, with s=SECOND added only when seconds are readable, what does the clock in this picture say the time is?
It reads h=4 m=3
